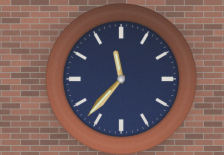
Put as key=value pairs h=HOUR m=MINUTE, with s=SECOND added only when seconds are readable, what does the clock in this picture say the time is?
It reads h=11 m=37
